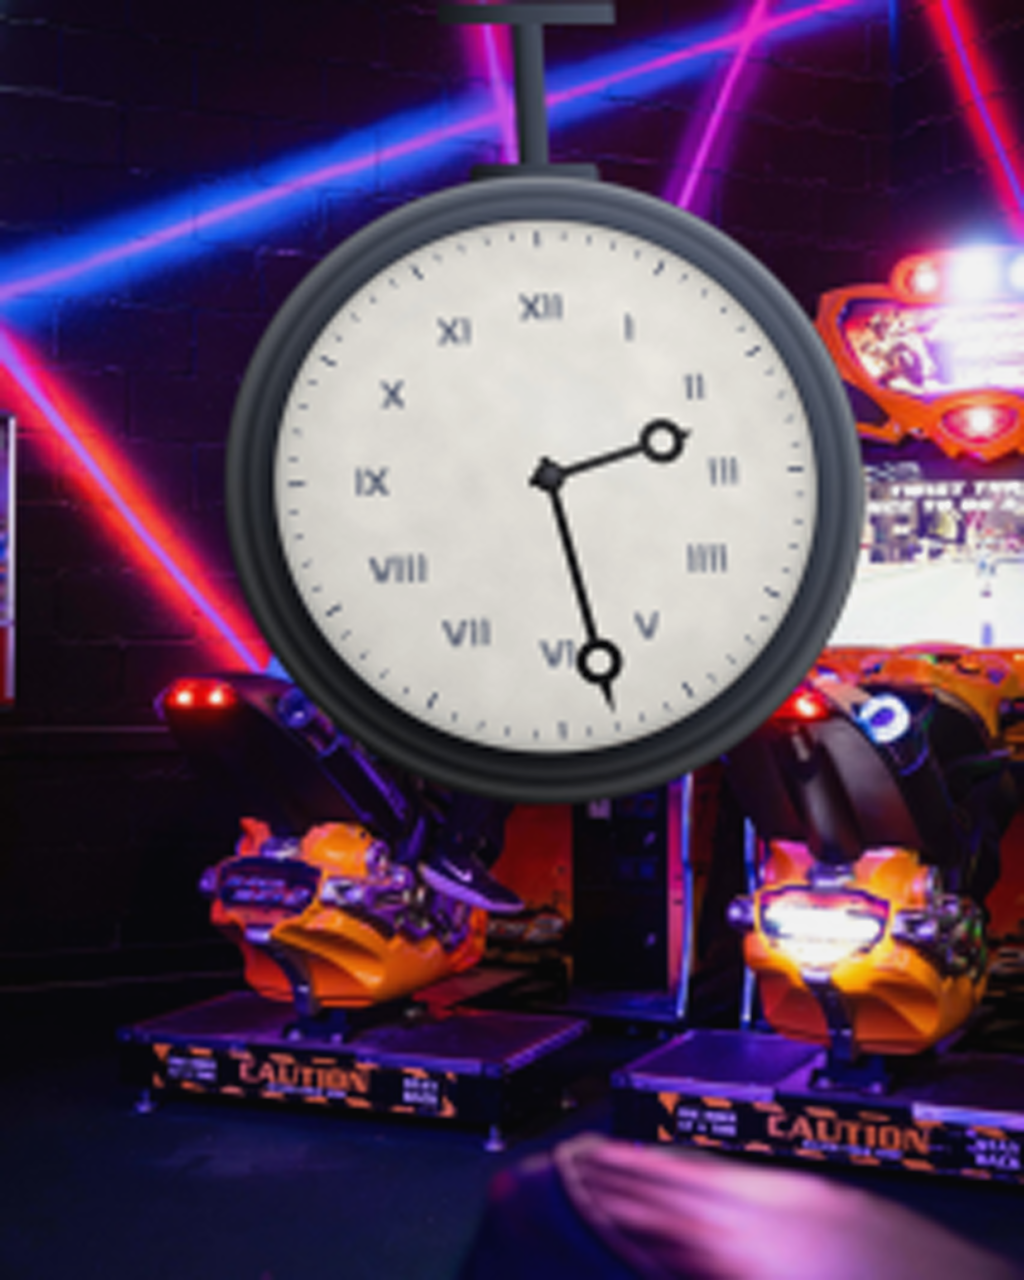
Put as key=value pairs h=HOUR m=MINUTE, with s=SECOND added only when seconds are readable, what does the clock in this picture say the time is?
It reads h=2 m=28
